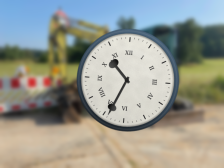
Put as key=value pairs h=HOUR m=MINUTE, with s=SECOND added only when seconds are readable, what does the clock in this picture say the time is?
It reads h=10 m=34
